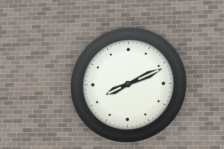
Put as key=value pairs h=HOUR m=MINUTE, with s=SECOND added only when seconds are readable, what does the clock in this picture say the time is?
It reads h=8 m=11
